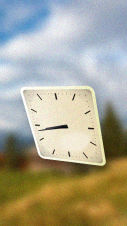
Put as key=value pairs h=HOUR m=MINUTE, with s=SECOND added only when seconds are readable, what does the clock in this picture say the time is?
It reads h=8 m=43
